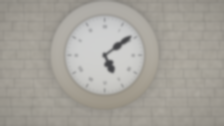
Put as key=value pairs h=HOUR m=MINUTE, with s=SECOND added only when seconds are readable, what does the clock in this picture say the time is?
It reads h=5 m=9
